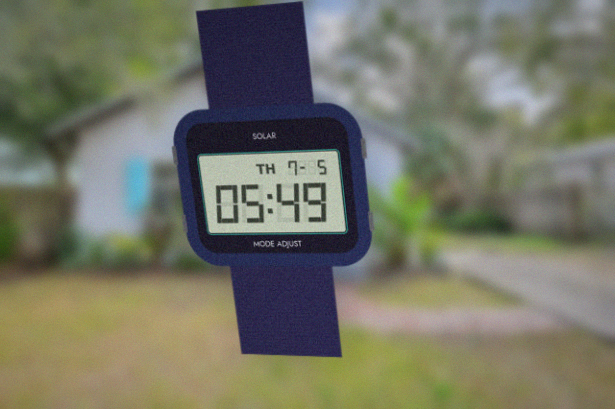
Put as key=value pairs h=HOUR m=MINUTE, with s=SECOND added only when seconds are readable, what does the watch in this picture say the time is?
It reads h=5 m=49
